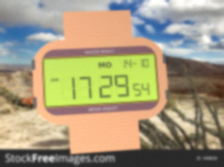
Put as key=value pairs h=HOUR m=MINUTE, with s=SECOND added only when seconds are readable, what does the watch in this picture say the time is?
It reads h=17 m=29 s=54
